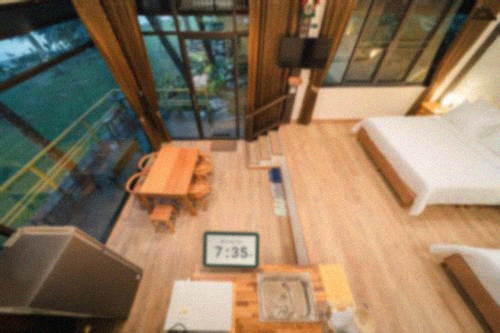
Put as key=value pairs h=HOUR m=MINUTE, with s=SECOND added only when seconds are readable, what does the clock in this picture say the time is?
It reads h=7 m=35
